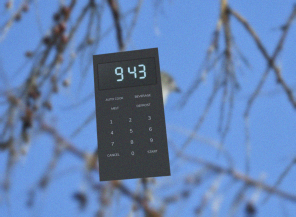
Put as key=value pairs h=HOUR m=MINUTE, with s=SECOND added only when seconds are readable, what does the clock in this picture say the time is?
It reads h=9 m=43
